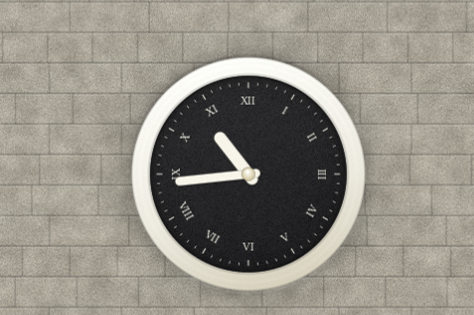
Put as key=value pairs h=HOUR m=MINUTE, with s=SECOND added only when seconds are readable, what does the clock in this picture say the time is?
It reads h=10 m=44
